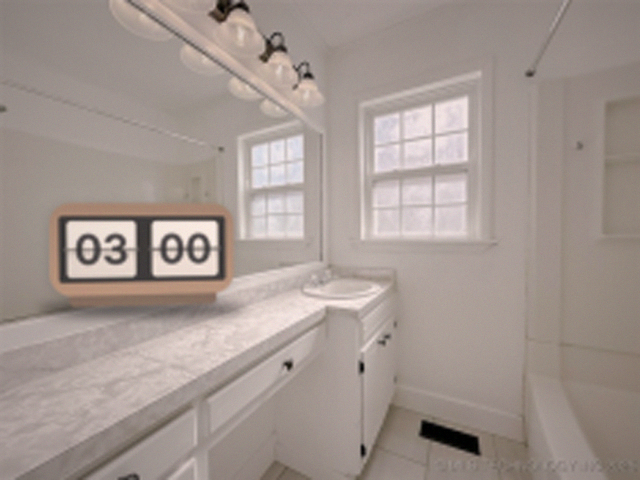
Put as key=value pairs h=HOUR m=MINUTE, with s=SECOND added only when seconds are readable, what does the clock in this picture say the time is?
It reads h=3 m=0
